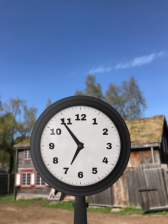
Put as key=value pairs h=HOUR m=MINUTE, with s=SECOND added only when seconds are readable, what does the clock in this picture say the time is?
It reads h=6 m=54
